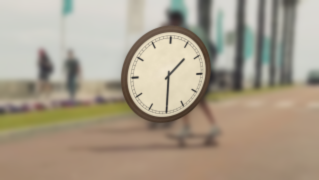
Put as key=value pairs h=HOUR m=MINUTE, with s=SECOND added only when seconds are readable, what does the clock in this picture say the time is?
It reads h=1 m=30
